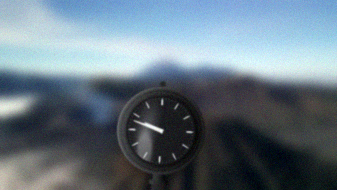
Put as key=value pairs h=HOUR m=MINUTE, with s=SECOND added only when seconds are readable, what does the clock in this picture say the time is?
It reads h=9 m=48
